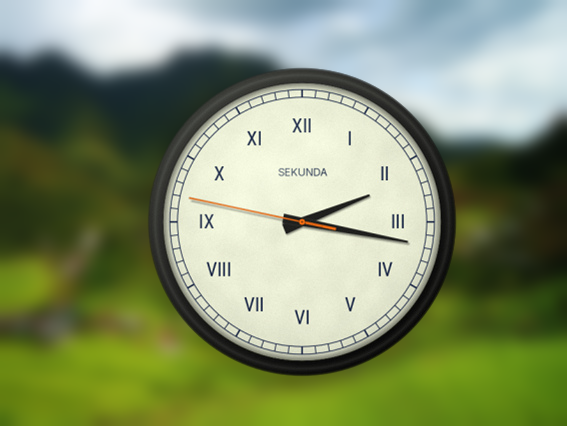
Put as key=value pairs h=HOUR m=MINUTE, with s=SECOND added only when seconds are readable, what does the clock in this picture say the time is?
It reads h=2 m=16 s=47
